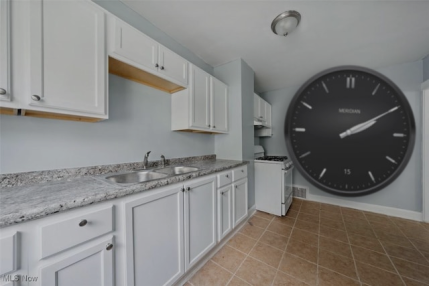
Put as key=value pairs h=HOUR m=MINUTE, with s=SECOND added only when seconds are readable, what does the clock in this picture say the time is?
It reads h=2 m=10
